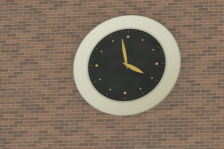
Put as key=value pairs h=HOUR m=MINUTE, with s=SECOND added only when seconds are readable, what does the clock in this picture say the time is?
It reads h=3 m=58
